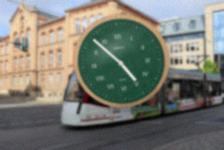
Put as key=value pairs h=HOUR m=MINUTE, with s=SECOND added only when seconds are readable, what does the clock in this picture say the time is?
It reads h=4 m=53
